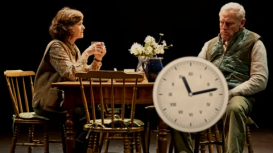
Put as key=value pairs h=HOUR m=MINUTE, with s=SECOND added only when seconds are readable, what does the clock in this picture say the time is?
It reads h=11 m=13
